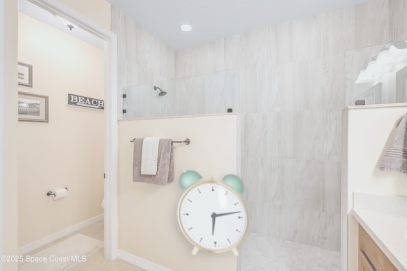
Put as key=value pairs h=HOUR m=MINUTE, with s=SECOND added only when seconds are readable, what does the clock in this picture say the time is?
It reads h=6 m=13
